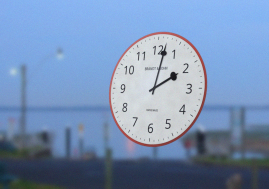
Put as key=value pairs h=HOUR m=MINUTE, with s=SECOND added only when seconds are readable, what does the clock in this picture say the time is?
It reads h=2 m=2
